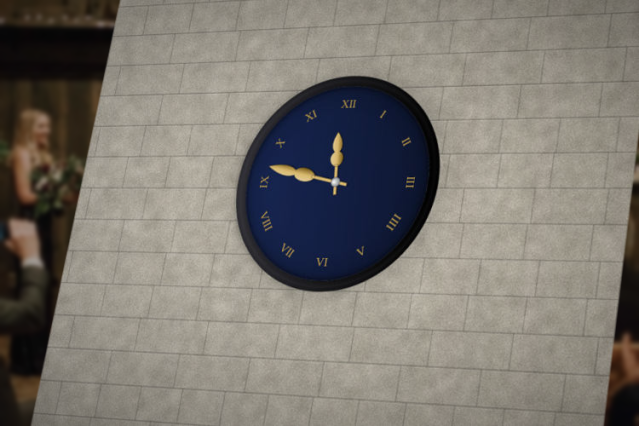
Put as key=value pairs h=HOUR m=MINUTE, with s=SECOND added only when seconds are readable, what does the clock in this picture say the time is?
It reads h=11 m=47
